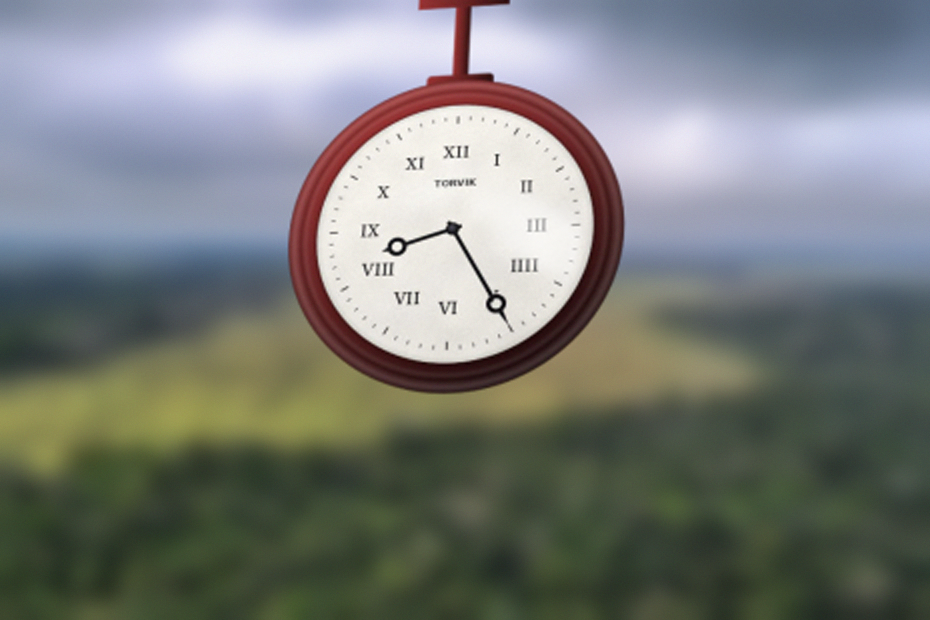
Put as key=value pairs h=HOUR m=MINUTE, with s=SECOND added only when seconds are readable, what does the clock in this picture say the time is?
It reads h=8 m=25
